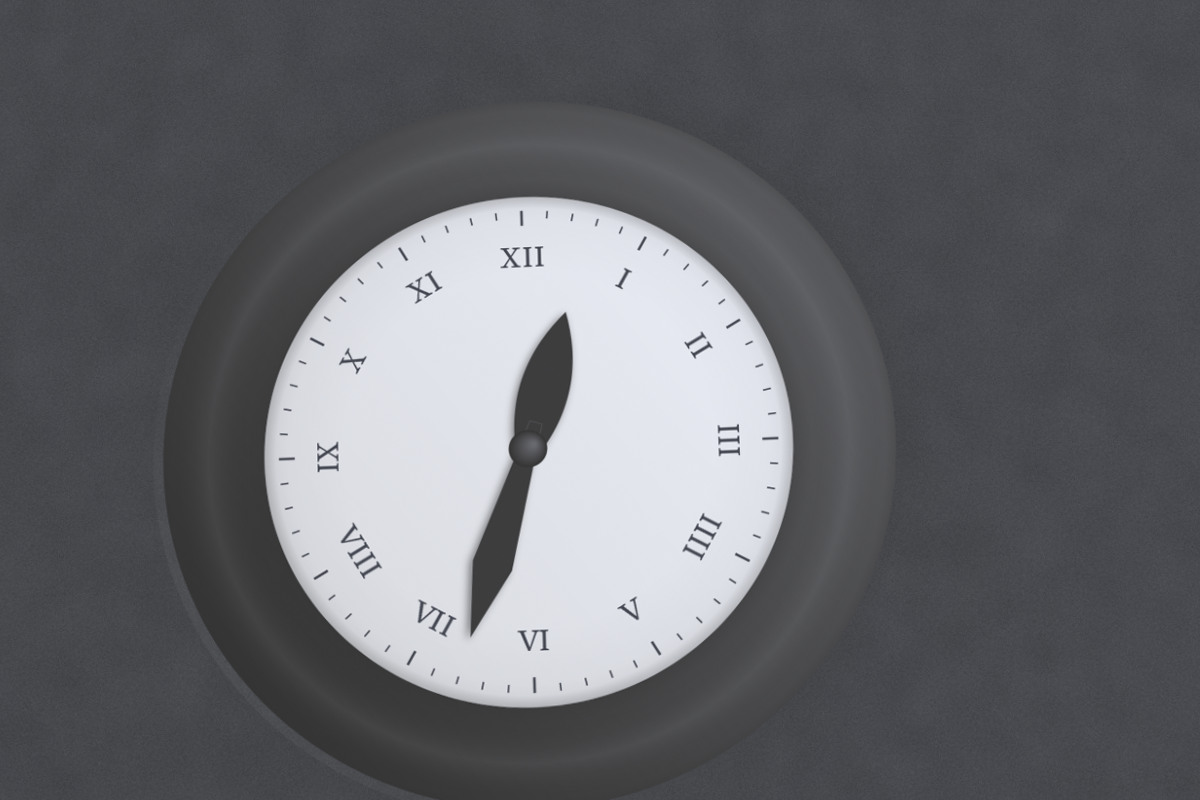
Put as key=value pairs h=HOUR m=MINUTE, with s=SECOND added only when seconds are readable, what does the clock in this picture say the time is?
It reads h=12 m=33
